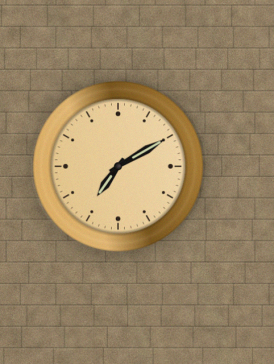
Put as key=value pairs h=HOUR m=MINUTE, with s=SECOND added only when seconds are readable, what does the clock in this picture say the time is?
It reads h=7 m=10
